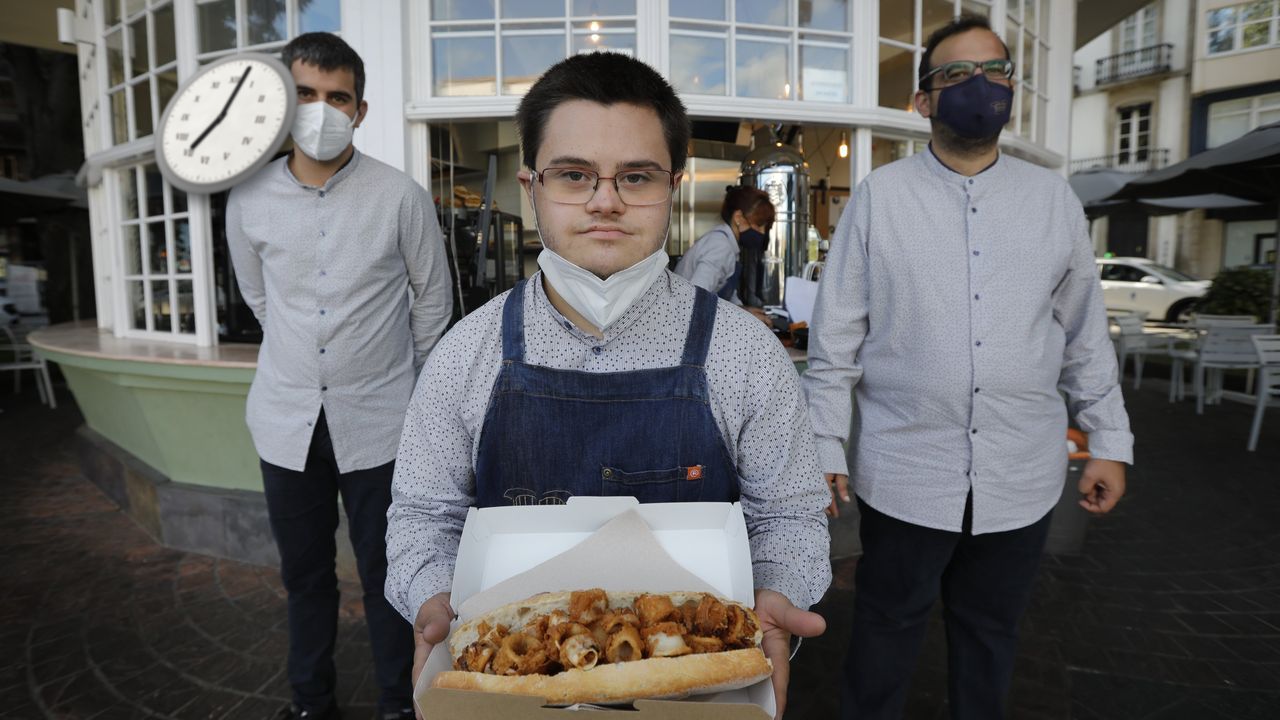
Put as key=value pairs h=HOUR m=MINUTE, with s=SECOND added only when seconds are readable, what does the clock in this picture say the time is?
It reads h=7 m=2
